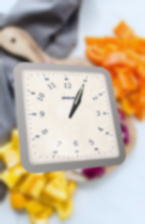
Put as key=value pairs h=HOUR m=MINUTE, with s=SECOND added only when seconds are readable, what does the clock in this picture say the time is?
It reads h=1 m=5
